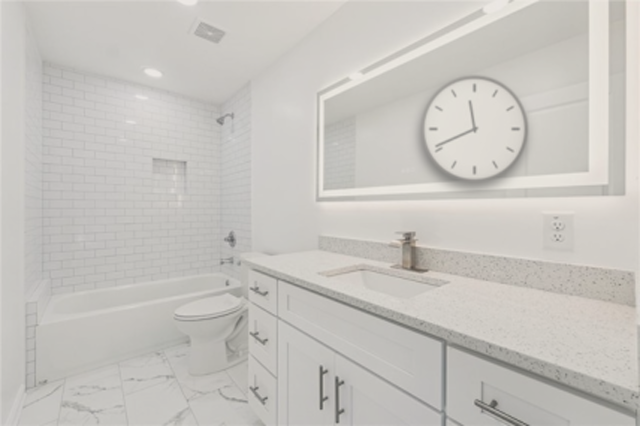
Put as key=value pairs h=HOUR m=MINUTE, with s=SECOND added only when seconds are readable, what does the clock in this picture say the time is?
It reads h=11 m=41
